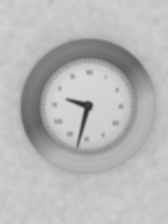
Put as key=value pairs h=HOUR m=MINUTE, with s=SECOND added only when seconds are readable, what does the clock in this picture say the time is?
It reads h=9 m=32
